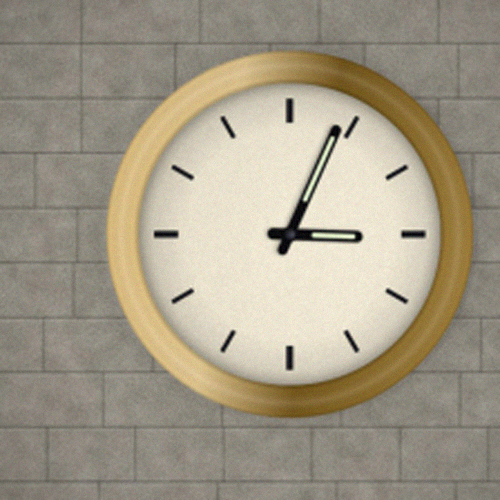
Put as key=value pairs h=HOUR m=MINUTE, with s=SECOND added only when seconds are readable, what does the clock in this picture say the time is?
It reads h=3 m=4
